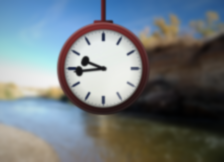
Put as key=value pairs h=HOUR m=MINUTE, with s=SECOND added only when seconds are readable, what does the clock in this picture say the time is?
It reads h=9 m=44
